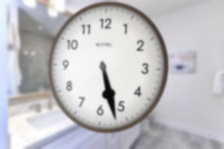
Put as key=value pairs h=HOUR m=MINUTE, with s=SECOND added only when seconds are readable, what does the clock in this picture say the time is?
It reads h=5 m=27
